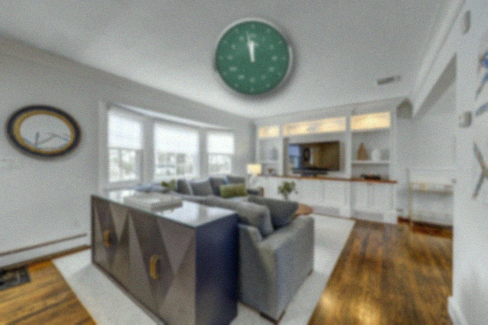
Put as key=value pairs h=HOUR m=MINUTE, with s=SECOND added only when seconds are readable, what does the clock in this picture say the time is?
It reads h=11 m=58
